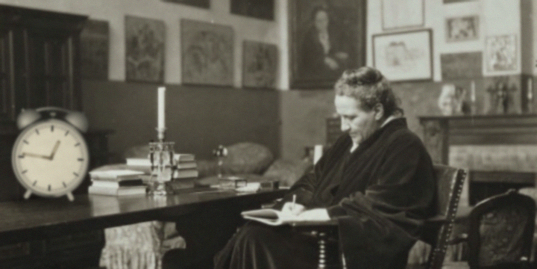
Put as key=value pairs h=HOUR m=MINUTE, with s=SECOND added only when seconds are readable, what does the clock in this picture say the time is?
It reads h=12 m=46
